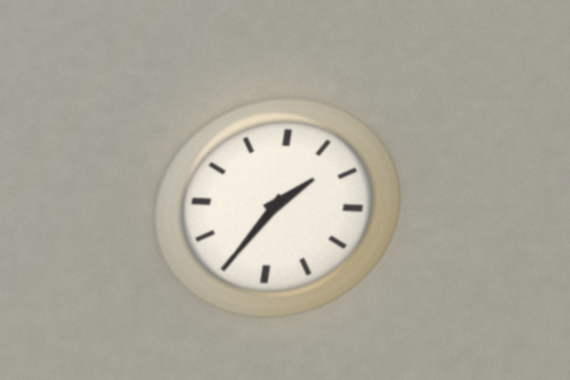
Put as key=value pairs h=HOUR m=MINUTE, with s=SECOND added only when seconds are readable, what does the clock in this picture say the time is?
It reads h=1 m=35
